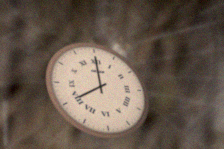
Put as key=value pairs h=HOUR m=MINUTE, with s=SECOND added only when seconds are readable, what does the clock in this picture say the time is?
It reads h=8 m=0
